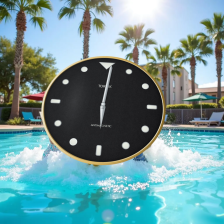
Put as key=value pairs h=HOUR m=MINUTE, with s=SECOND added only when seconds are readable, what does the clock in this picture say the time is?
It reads h=6 m=1
